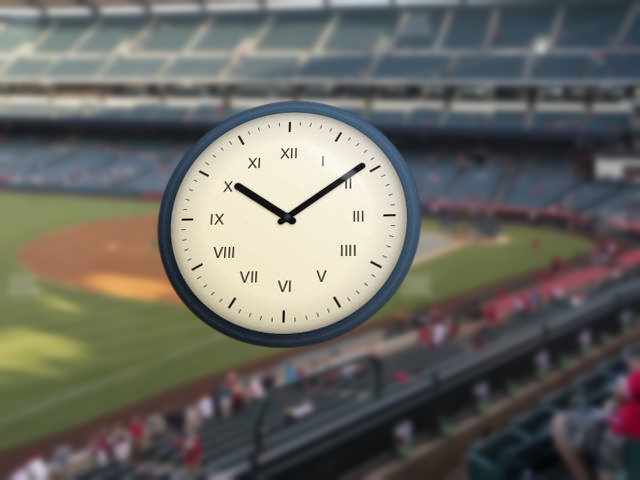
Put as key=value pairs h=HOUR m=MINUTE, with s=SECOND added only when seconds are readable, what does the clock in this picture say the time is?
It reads h=10 m=9
